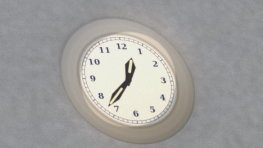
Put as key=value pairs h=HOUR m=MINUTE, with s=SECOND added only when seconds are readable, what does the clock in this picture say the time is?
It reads h=12 m=37
